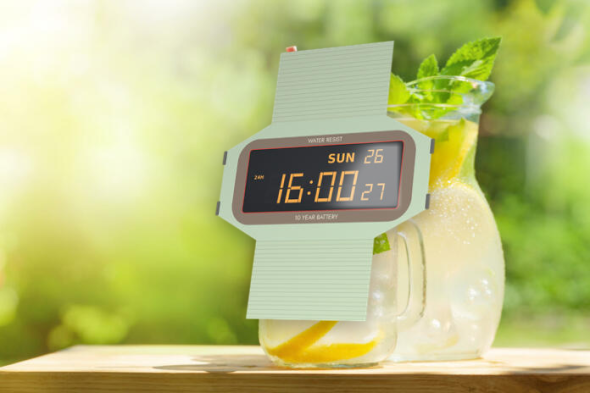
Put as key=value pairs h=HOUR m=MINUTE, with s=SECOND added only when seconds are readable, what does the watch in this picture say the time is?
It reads h=16 m=0 s=27
